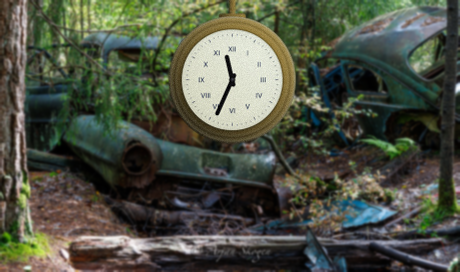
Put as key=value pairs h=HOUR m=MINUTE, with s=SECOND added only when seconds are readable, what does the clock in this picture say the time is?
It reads h=11 m=34
